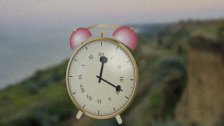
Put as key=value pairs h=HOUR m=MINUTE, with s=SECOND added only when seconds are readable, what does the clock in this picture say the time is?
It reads h=12 m=19
